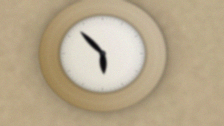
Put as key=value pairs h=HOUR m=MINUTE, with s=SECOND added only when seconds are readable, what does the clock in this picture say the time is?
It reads h=5 m=53
